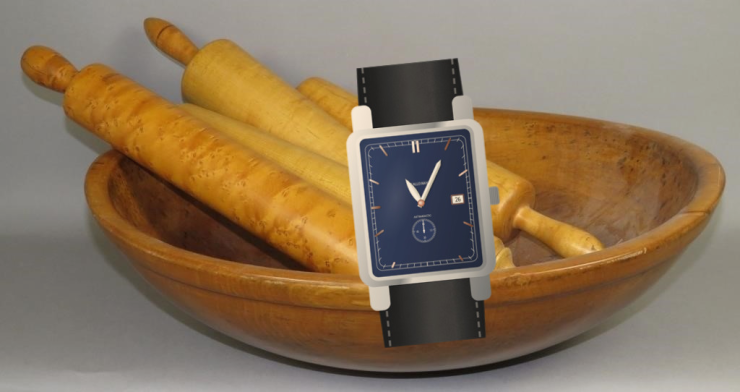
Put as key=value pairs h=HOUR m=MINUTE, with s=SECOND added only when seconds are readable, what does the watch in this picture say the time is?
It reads h=11 m=5
